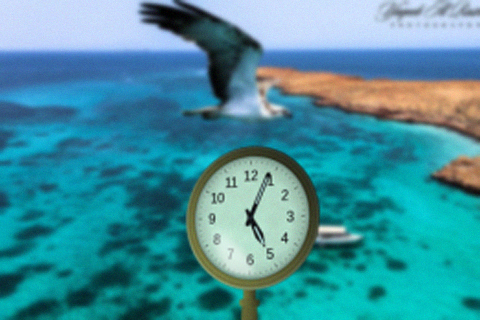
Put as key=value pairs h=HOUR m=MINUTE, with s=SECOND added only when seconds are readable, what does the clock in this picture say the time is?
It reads h=5 m=4
